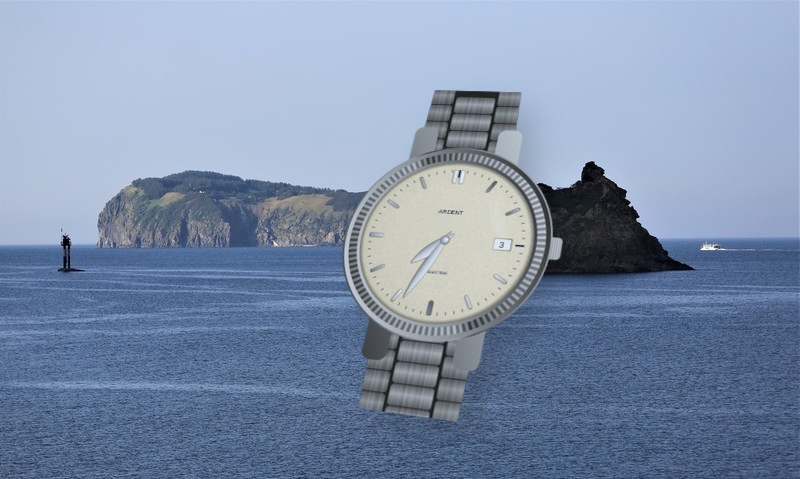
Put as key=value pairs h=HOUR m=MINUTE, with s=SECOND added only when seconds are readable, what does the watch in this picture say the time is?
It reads h=7 m=34
